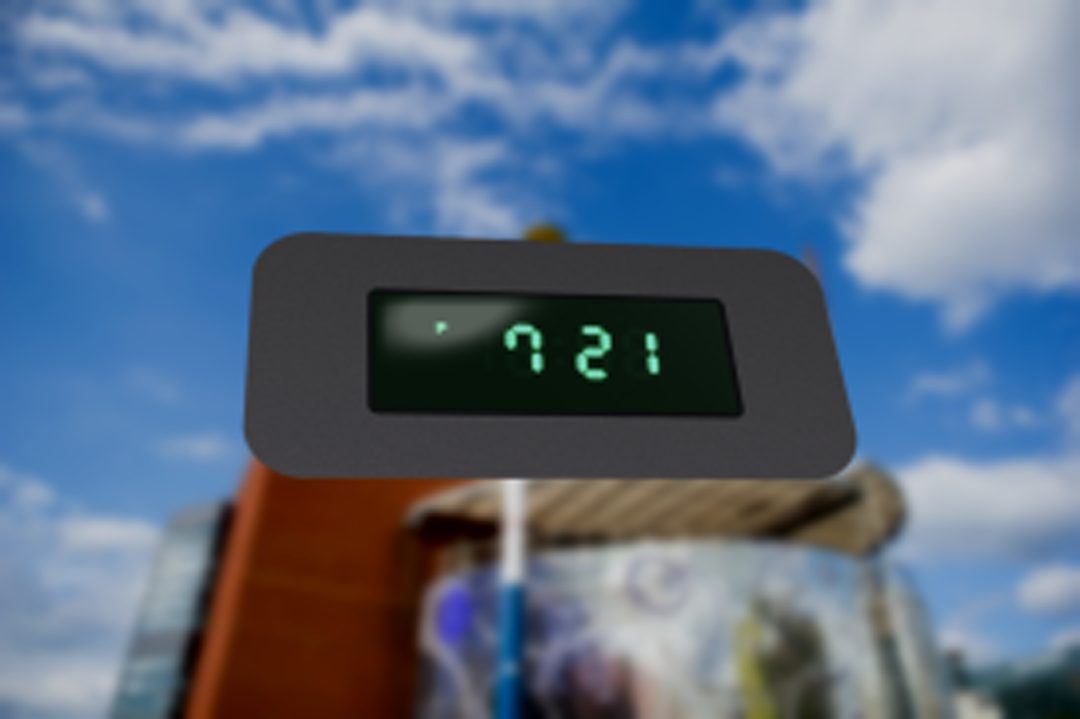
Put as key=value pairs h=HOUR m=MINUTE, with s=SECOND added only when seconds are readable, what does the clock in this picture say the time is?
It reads h=7 m=21
